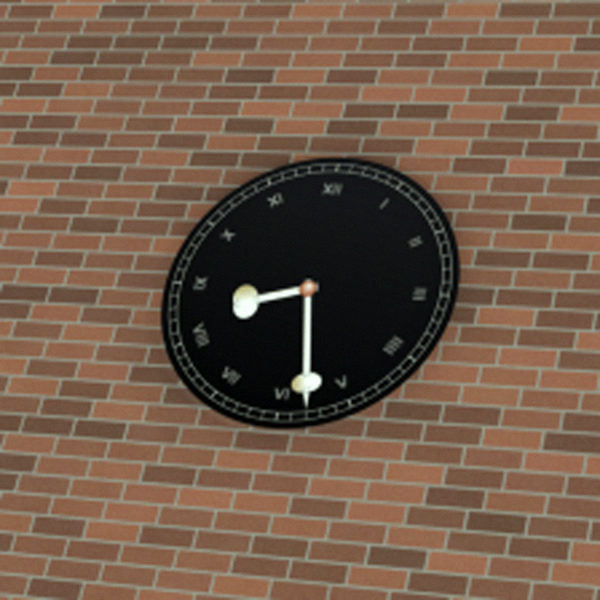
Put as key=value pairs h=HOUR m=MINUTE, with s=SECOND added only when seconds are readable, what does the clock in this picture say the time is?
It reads h=8 m=28
